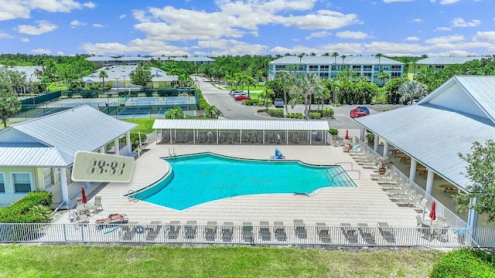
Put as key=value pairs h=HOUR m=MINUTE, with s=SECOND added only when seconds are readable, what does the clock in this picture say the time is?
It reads h=14 m=41
